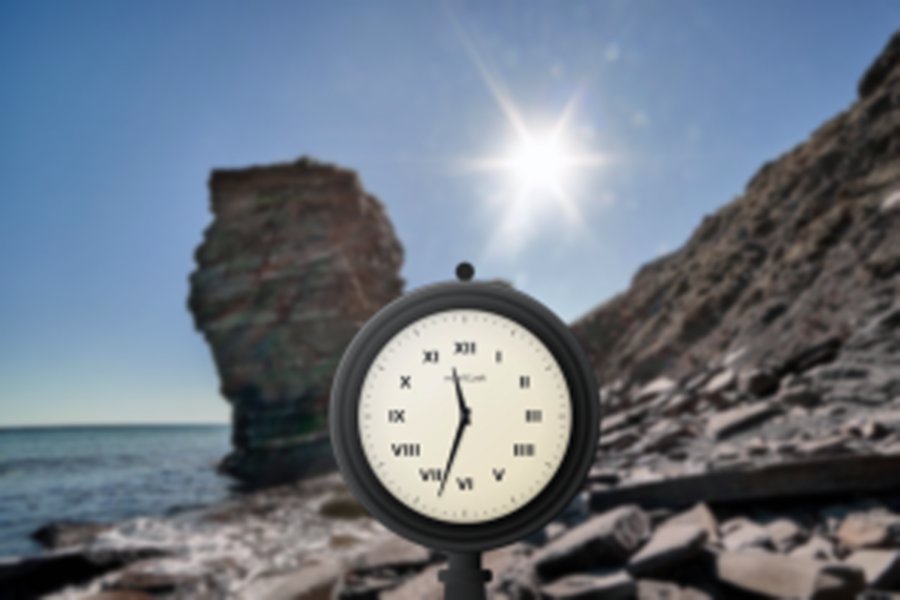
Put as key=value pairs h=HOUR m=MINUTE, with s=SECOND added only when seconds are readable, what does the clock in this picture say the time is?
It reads h=11 m=33
